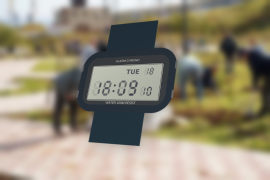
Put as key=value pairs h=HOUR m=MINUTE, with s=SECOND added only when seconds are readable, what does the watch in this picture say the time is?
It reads h=18 m=9 s=10
